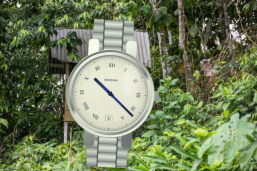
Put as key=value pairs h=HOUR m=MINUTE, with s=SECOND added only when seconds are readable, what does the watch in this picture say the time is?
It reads h=10 m=22
